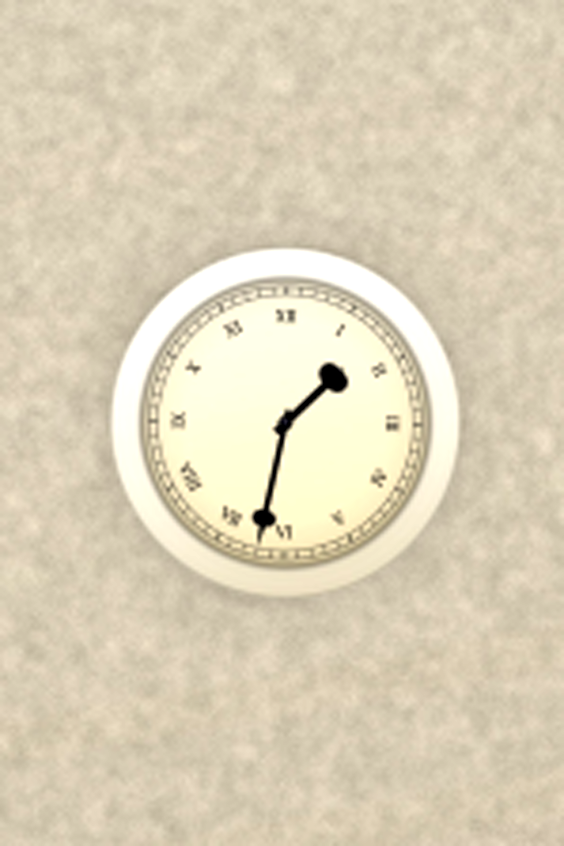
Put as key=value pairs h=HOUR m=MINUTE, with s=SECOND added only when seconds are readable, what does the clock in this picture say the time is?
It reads h=1 m=32
